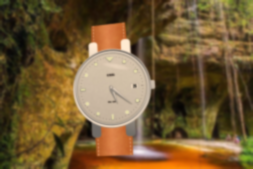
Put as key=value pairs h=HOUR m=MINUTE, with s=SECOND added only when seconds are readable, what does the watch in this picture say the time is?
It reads h=5 m=22
